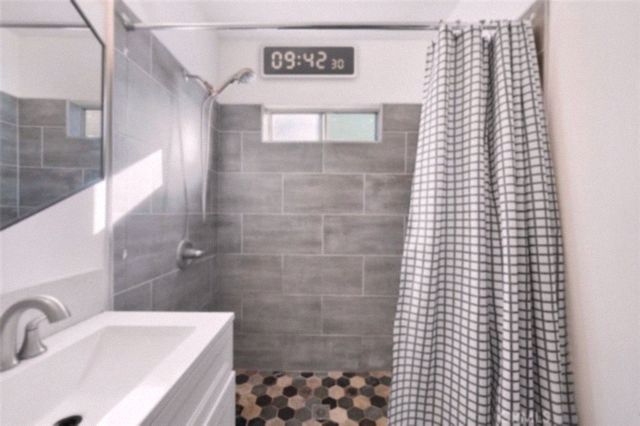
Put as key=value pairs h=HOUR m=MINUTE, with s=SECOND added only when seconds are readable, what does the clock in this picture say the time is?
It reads h=9 m=42
